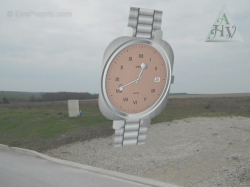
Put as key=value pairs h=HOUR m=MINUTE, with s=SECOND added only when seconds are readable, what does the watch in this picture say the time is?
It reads h=12 m=41
